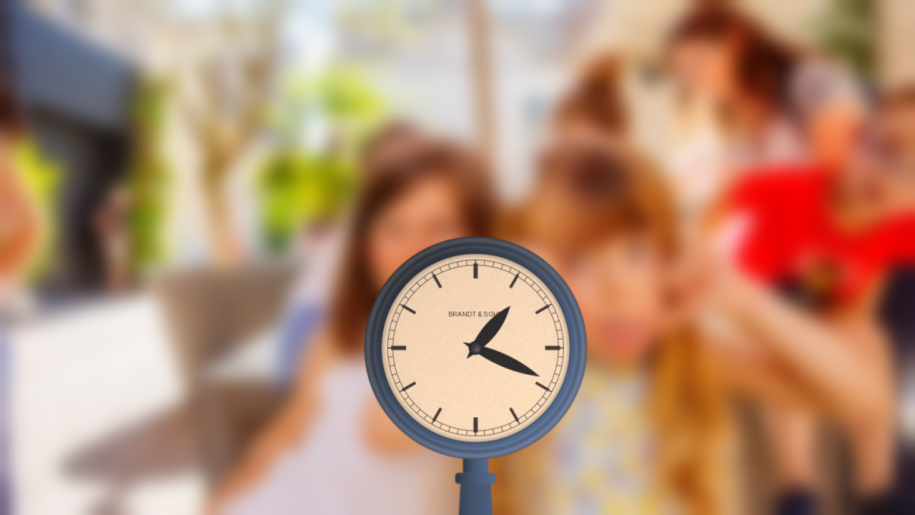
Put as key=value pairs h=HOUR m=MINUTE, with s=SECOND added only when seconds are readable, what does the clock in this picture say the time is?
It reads h=1 m=19
